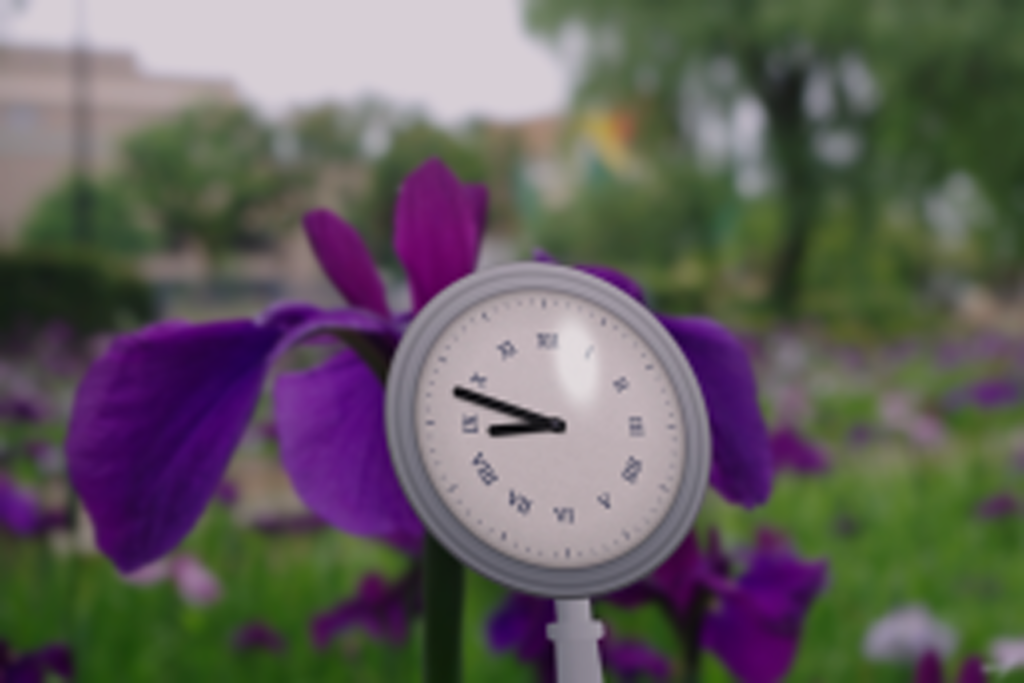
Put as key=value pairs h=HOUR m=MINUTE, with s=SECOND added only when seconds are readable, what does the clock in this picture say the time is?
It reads h=8 m=48
